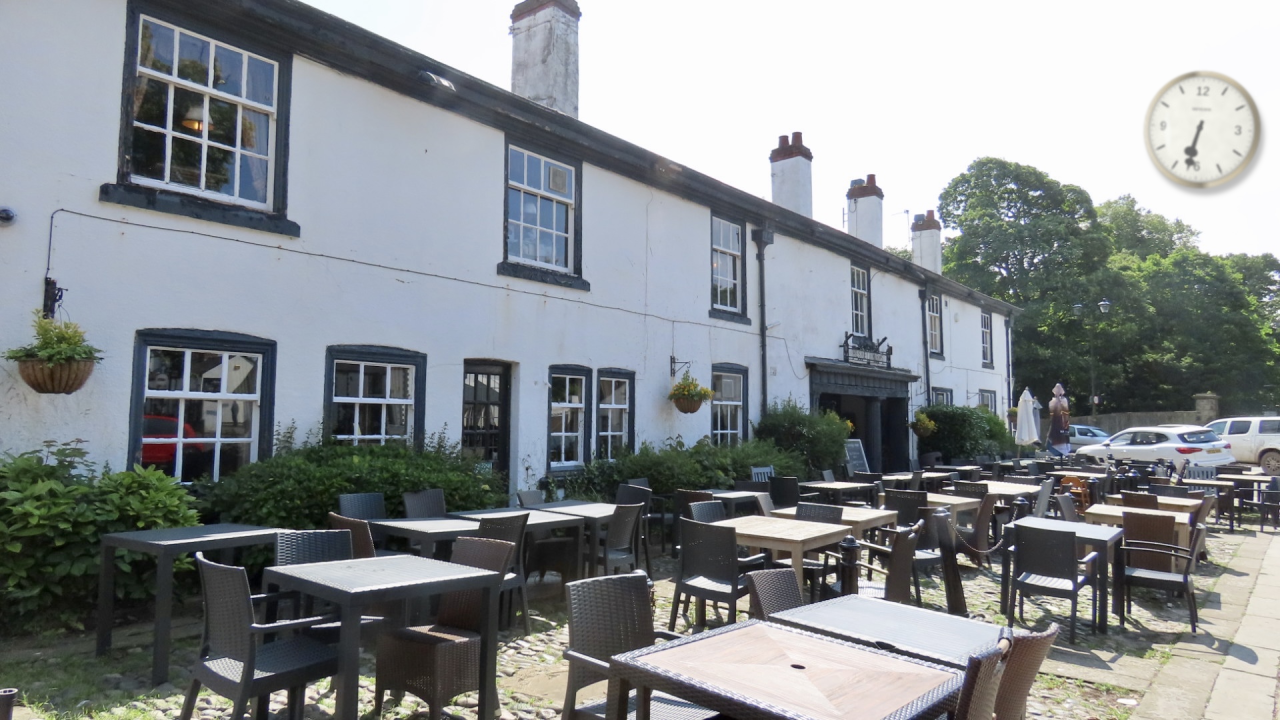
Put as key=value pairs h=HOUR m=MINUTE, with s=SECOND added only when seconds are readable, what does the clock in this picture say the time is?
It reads h=6 m=32
